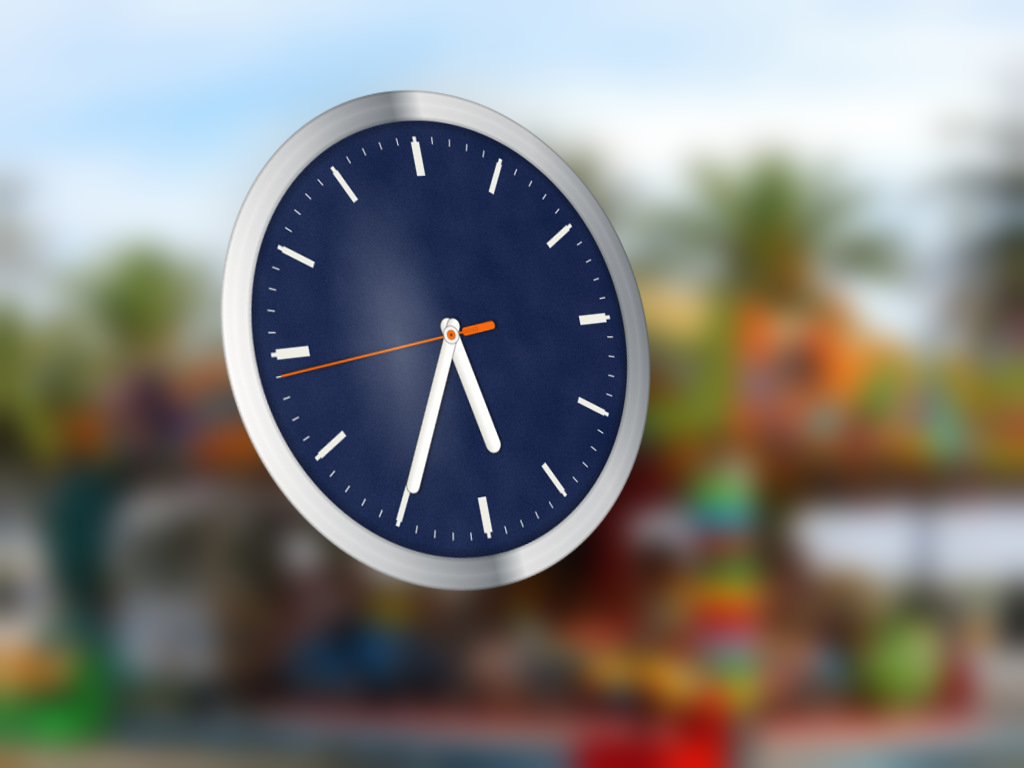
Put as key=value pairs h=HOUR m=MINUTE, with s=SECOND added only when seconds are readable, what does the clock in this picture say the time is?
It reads h=5 m=34 s=44
